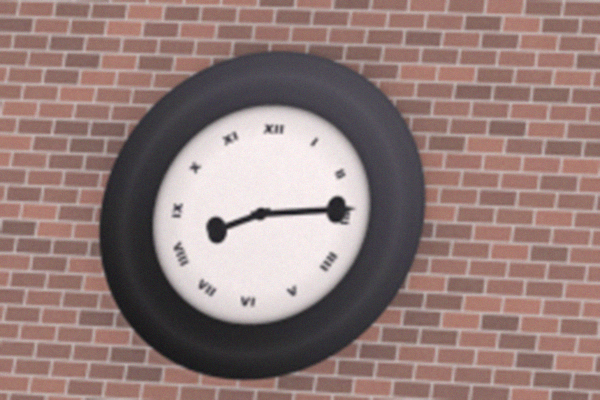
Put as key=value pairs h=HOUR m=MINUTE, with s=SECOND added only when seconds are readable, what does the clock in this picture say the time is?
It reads h=8 m=14
